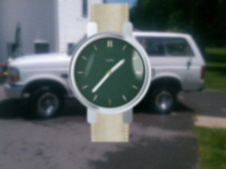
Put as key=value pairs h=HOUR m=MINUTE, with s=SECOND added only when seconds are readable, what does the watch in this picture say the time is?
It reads h=1 m=37
